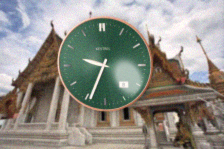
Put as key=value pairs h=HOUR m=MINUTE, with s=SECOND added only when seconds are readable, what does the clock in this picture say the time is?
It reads h=9 m=34
